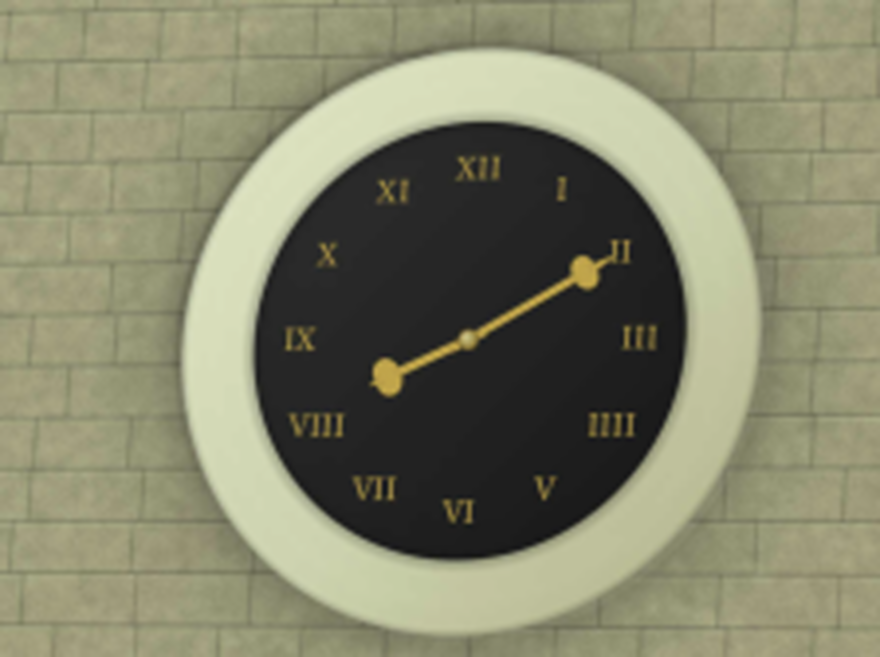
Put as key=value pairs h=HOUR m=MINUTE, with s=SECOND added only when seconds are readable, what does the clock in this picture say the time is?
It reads h=8 m=10
